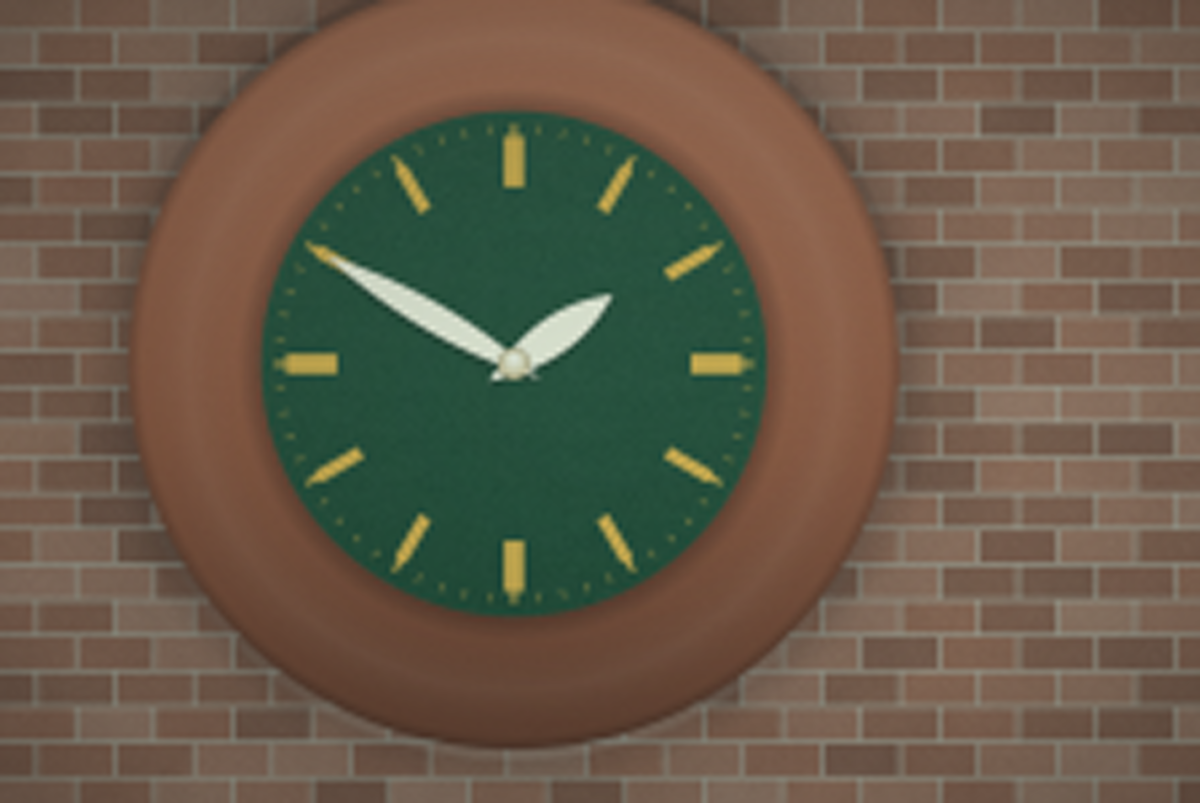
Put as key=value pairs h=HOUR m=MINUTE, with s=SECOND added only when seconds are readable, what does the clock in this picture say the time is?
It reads h=1 m=50
